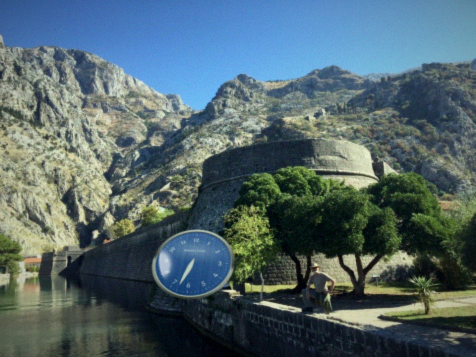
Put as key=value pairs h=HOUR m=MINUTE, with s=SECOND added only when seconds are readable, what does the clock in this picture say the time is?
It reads h=6 m=33
